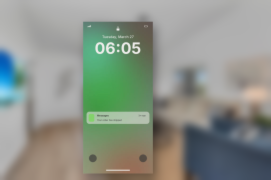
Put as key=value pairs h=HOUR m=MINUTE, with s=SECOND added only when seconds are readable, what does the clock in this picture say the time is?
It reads h=6 m=5
